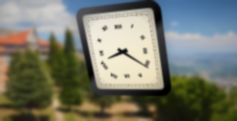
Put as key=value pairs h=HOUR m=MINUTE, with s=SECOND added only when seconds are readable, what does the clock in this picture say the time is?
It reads h=8 m=21
